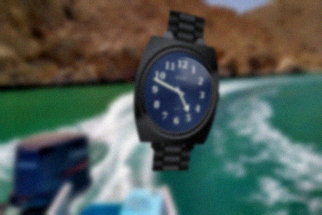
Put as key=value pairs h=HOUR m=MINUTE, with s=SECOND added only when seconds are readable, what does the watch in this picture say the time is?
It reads h=4 m=48
